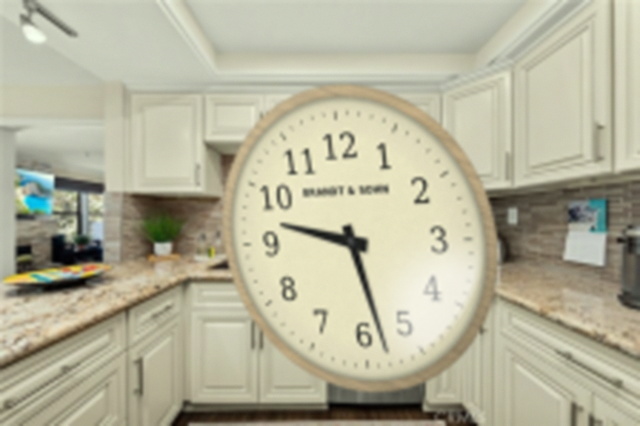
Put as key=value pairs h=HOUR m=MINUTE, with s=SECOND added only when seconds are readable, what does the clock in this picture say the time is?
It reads h=9 m=28
